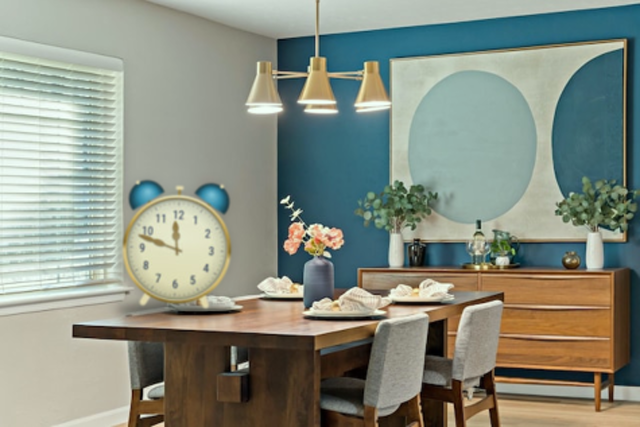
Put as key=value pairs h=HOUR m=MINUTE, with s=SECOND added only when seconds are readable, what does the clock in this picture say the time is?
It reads h=11 m=48
